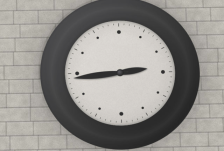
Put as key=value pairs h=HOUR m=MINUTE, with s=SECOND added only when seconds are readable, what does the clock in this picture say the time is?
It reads h=2 m=44
